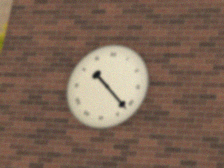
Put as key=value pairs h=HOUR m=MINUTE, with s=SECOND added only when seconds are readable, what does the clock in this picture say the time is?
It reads h=10 m=22
